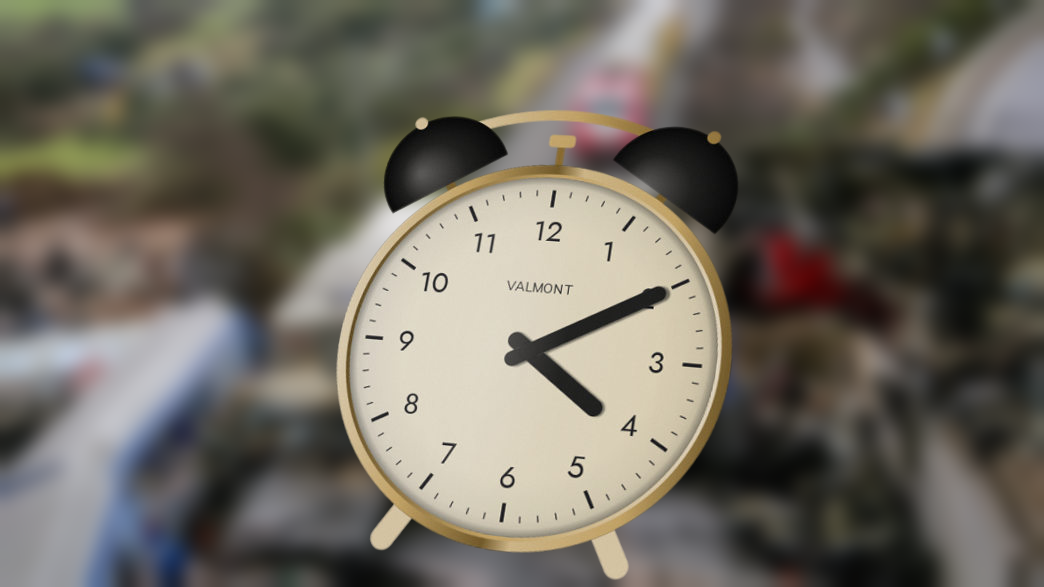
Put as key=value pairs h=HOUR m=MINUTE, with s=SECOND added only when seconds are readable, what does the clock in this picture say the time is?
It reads h=4 m=10
